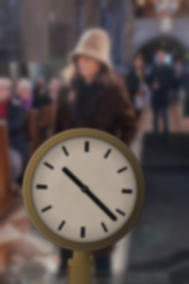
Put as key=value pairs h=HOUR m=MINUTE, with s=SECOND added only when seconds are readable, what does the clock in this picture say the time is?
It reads h=10 m=22
